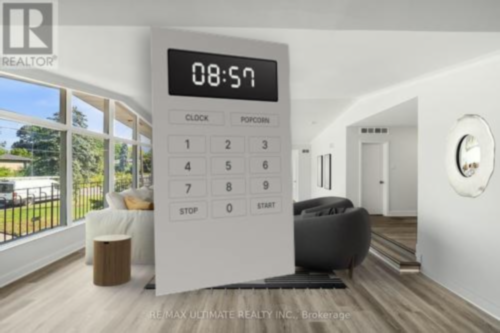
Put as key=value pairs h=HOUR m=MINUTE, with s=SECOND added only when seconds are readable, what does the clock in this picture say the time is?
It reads h=8 m=57
